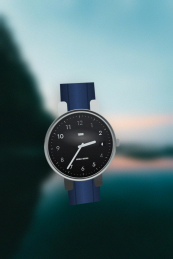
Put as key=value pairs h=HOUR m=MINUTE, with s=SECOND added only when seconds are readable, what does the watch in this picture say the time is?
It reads h=2 m=36
